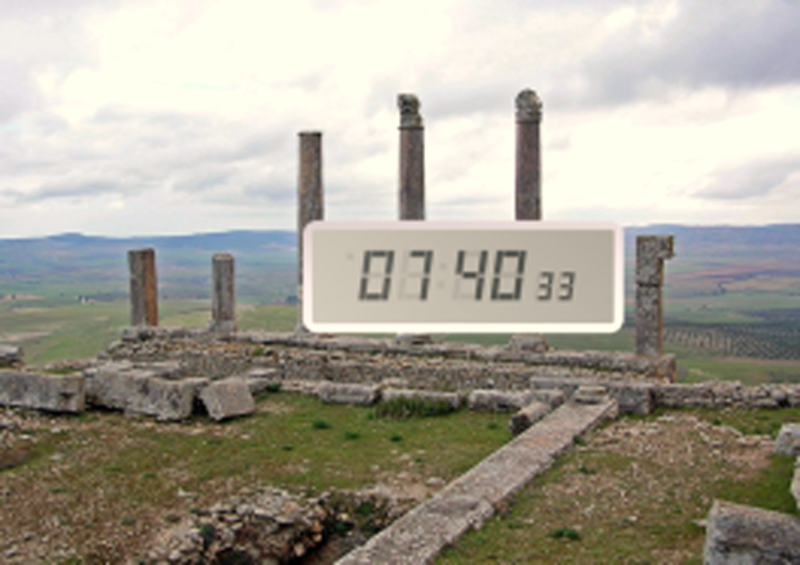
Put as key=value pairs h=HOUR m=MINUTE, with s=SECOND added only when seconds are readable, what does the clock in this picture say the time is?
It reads h=7 m=40 s=33
